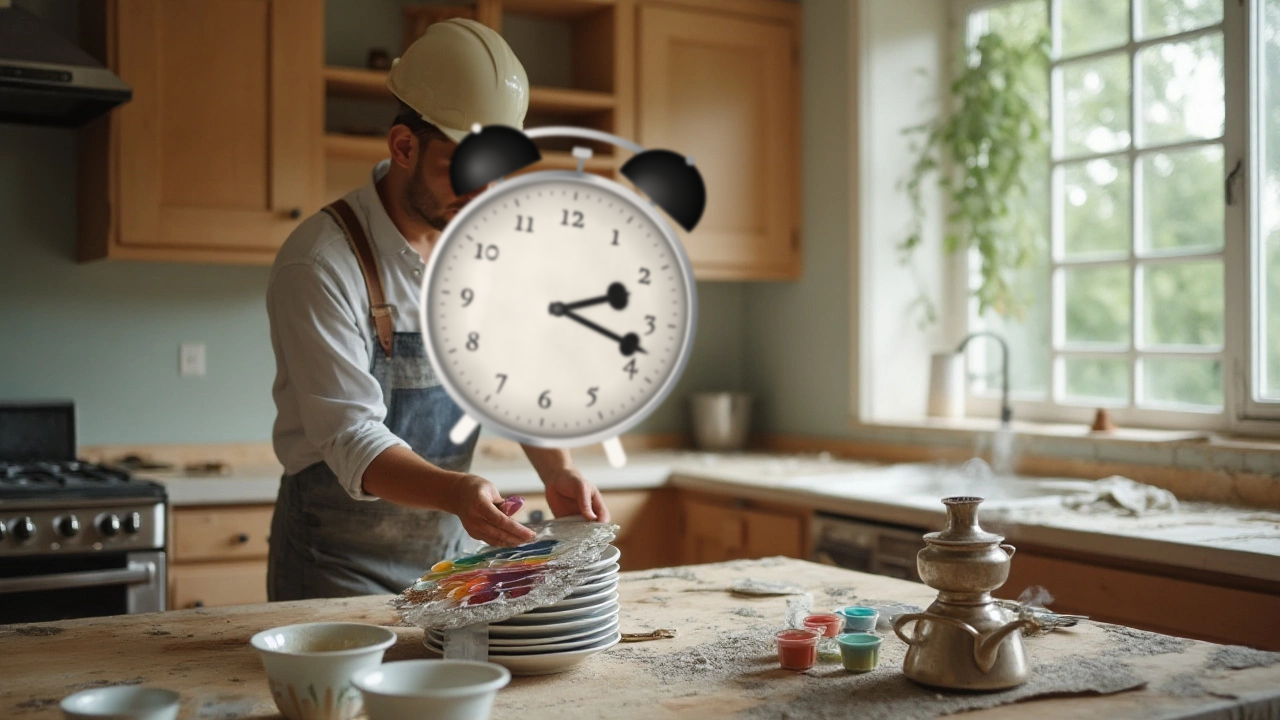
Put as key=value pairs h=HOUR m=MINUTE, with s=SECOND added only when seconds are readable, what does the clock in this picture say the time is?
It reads h=2 m=18
